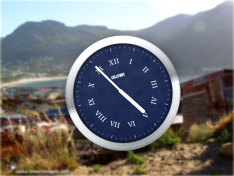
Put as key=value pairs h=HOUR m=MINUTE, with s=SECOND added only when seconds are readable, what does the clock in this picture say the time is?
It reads h=4 m=55
